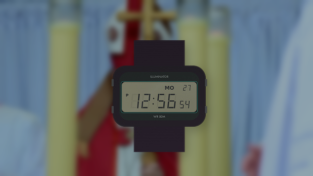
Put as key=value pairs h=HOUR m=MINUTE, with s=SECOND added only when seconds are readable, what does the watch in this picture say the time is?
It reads h=12 m=56 s=54
